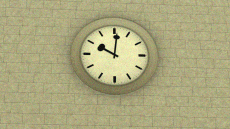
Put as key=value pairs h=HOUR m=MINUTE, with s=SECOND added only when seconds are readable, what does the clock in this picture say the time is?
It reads h=10 m=1
